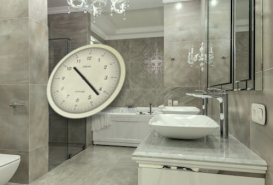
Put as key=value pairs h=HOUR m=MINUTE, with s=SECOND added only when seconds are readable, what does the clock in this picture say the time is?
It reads h=10 m=22
